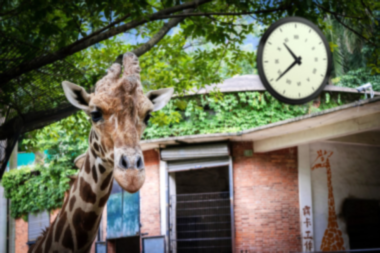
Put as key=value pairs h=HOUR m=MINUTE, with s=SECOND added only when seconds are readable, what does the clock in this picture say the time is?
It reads h=10 m=39
